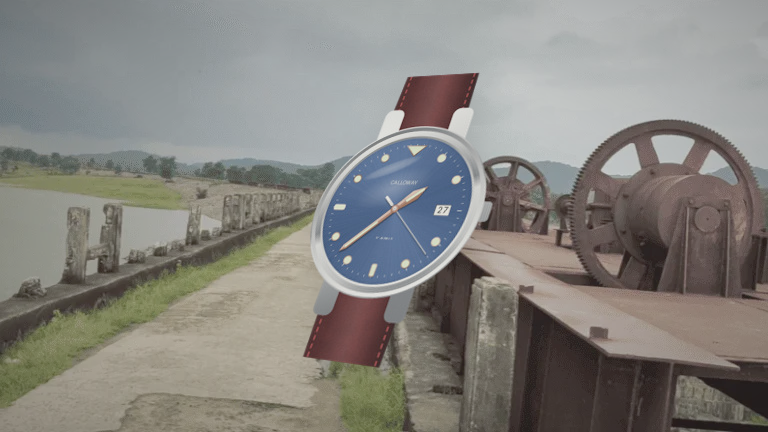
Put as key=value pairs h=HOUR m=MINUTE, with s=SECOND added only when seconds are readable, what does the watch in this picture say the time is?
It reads h=1 m=37 s=22
